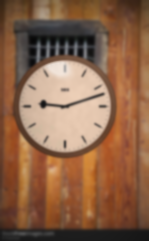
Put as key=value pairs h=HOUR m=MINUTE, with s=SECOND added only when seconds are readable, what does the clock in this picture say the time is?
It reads h=9 m=12
